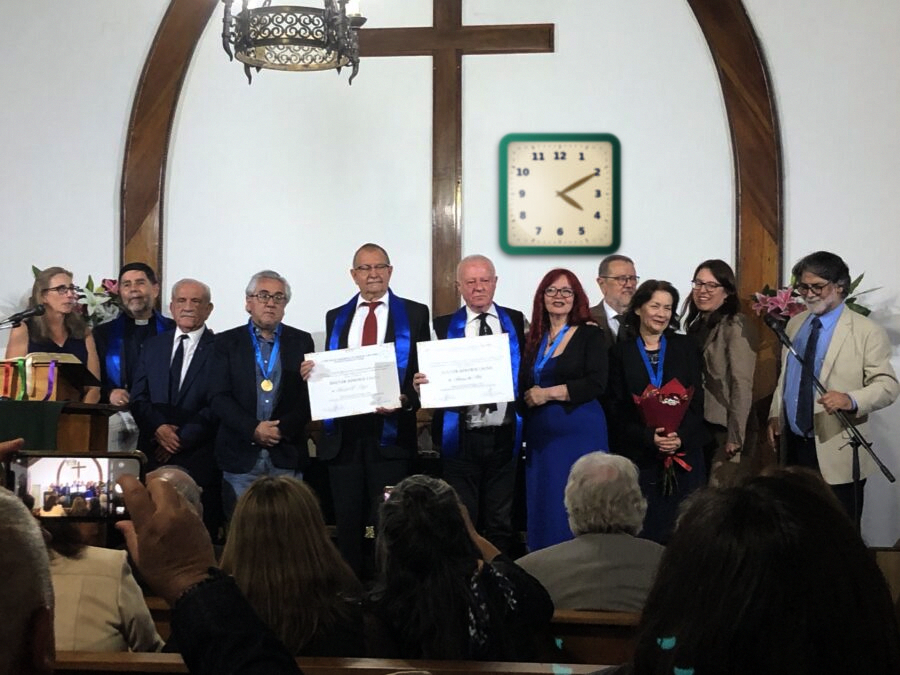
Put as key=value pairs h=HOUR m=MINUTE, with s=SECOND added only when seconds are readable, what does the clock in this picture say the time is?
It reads h=4 m=10
